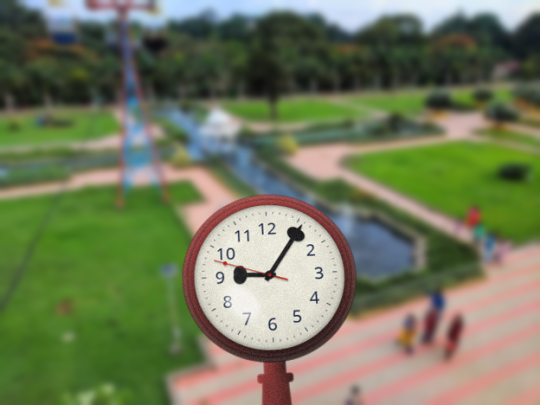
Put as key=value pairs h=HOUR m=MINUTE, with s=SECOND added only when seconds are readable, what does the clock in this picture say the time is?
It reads h=9 m=5 s=48
